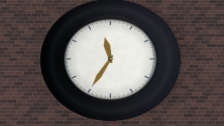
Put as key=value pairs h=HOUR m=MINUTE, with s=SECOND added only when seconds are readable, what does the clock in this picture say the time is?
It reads h=11 m=35
